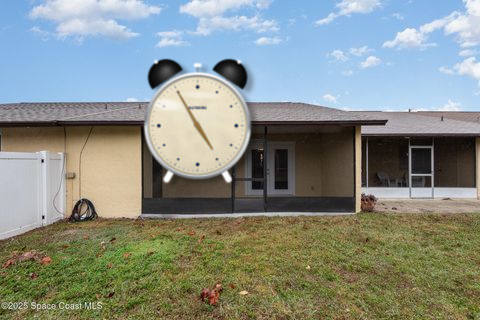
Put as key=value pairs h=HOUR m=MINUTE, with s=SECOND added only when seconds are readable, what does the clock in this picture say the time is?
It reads h=4 m=55
